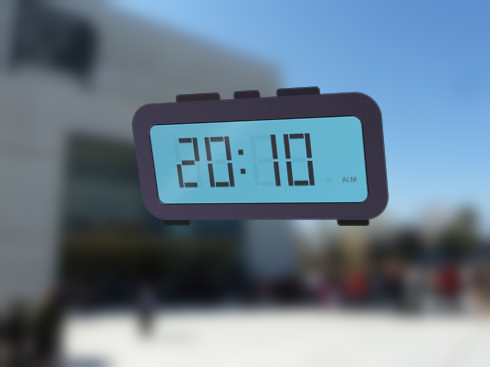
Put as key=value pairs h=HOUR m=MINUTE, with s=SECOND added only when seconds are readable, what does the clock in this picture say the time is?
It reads h=20 m=10
